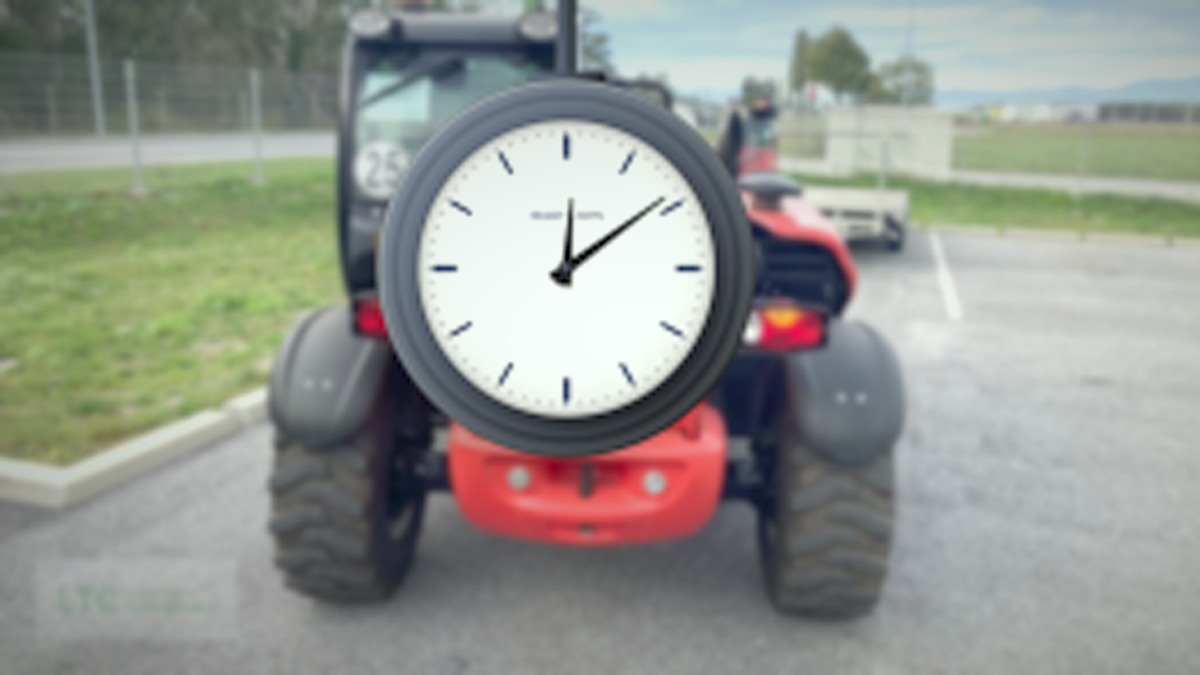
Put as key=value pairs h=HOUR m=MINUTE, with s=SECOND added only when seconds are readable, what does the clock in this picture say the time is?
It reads h=12 m=9
